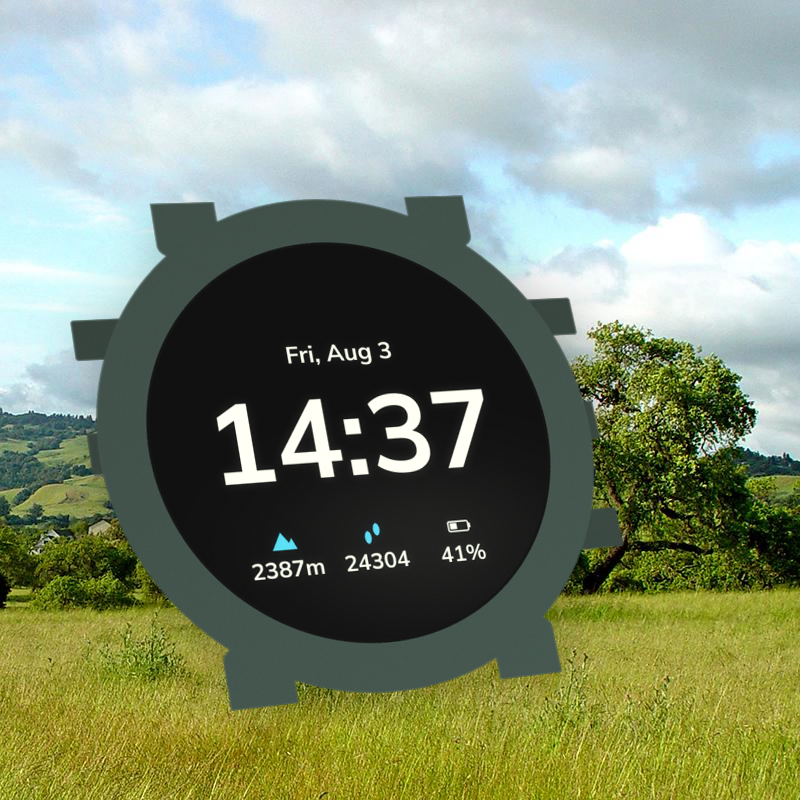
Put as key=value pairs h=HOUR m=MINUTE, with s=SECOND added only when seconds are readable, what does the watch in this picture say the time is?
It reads h=14 m=37
